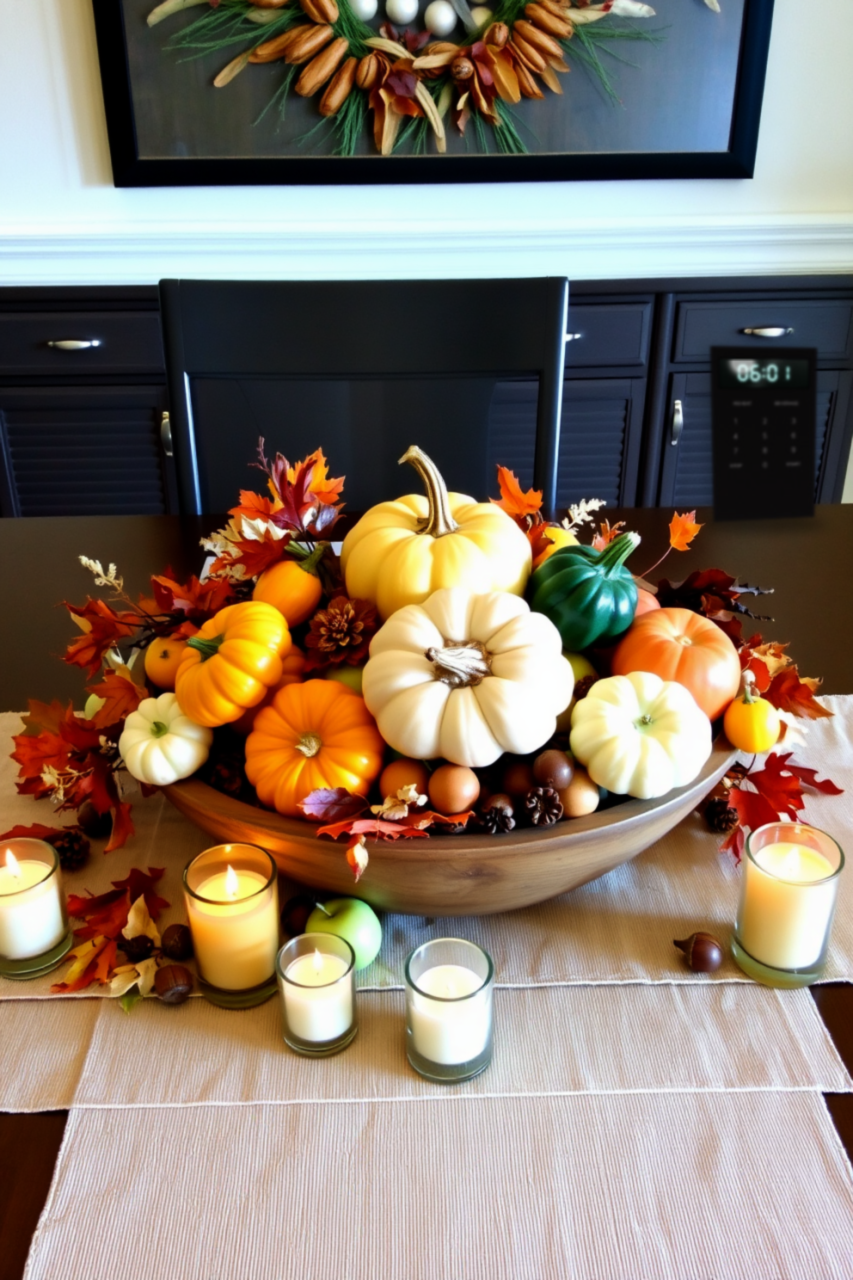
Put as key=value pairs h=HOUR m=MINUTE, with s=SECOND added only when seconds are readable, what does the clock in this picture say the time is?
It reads h=6 m=1
